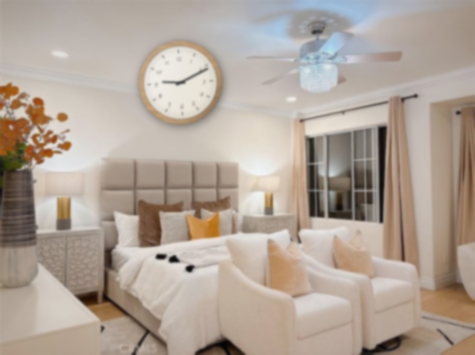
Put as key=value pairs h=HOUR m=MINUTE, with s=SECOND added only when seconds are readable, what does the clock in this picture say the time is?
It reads h=9 m=11
